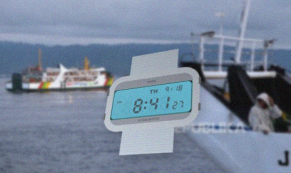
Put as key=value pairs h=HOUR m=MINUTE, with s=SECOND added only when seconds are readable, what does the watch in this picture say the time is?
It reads h=8 m=41 s=27
